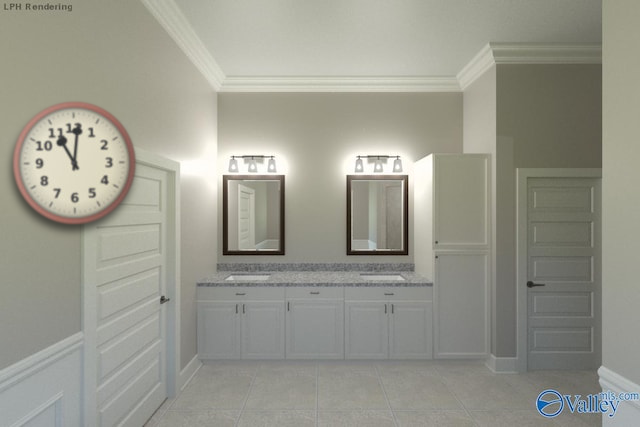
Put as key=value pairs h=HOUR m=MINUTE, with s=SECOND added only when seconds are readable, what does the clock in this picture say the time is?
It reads h=11 m=1
